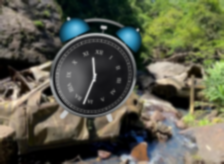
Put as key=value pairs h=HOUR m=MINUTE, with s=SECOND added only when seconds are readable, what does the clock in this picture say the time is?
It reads h=11 m=32
